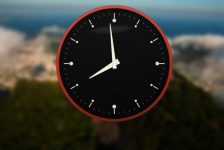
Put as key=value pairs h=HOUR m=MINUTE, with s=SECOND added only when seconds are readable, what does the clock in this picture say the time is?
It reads h=7 m=59
